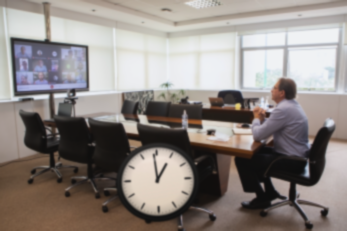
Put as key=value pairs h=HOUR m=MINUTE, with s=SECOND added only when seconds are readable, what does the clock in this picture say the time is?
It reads h=12 m=59
